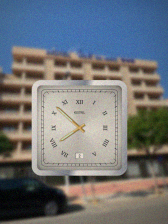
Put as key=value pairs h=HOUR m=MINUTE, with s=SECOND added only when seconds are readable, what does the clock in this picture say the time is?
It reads h=7 m=52
